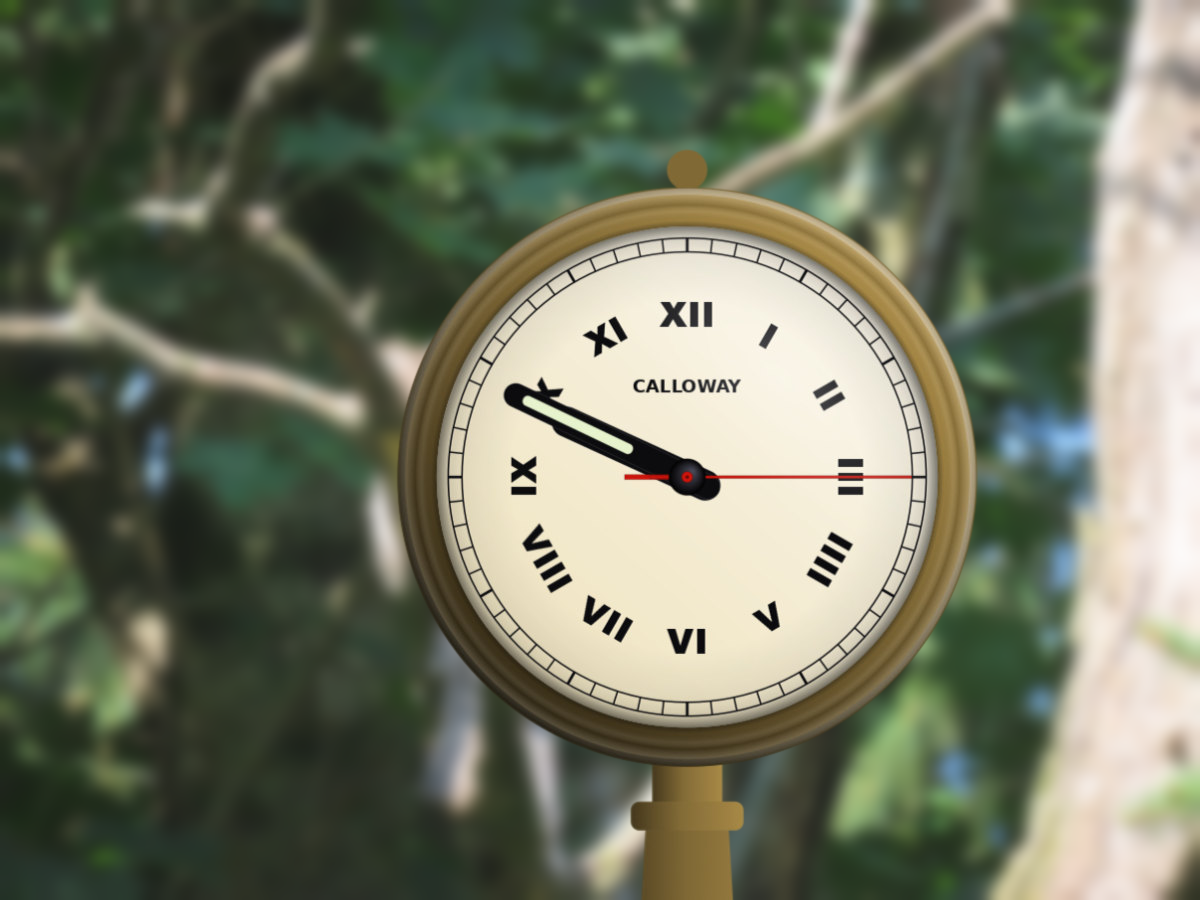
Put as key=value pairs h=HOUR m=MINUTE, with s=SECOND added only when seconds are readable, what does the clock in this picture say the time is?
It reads h=9 m=49 s=15
